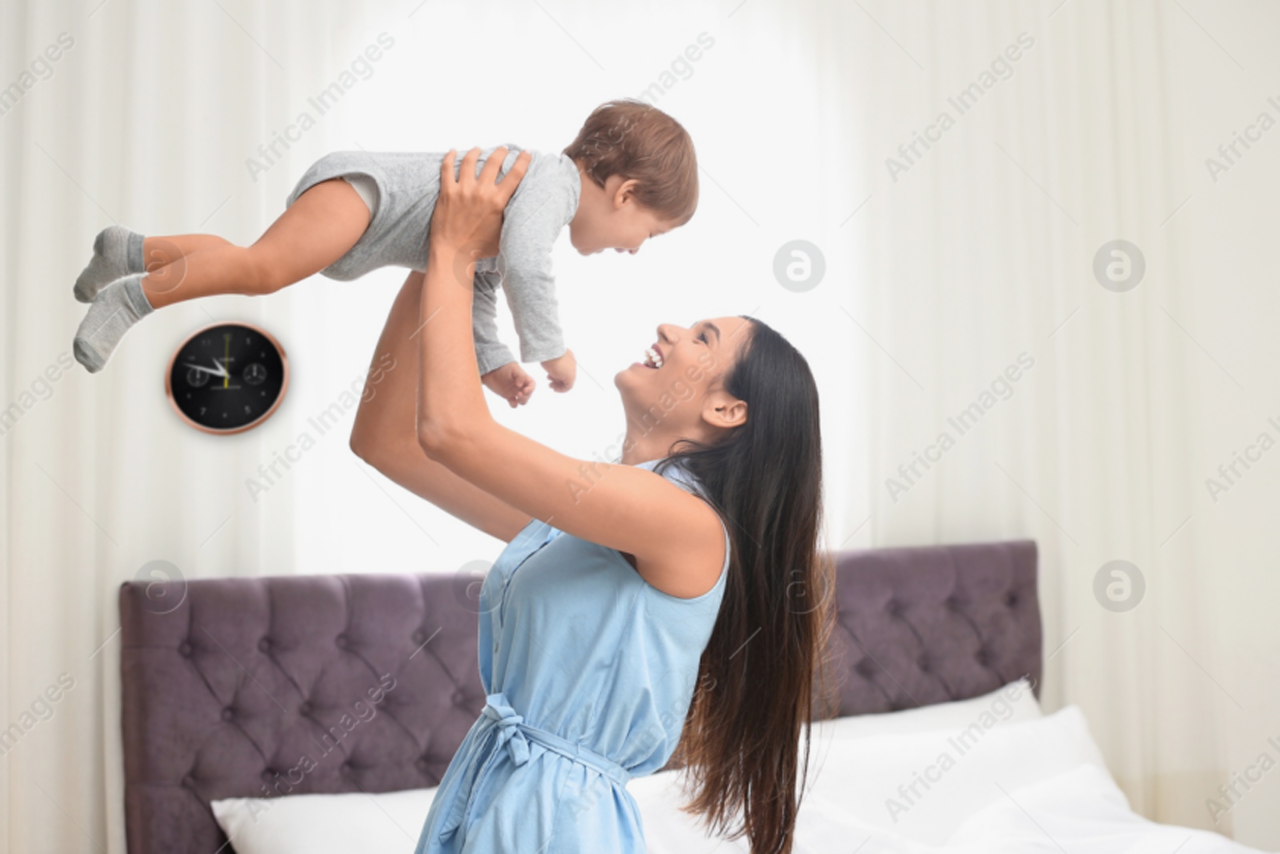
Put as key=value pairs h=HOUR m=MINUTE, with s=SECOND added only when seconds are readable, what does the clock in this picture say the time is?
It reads h=10 m=48
